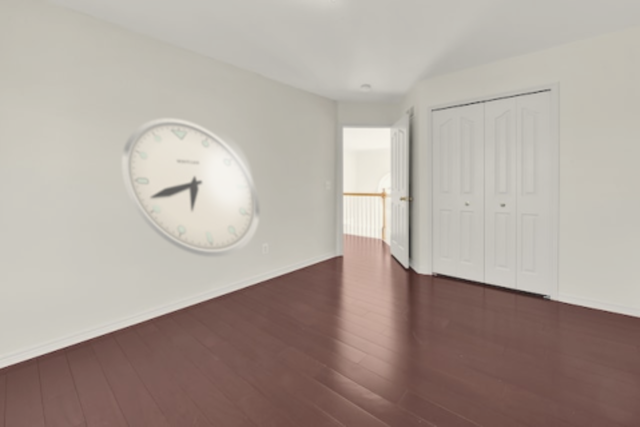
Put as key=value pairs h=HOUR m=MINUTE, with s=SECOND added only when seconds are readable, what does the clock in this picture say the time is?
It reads h=6 m=42
